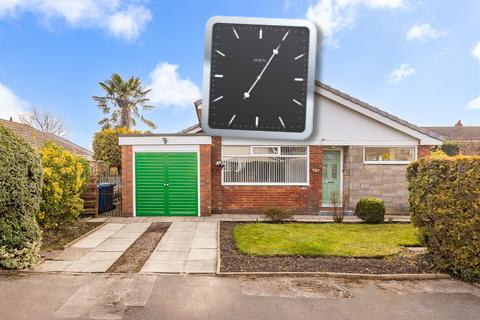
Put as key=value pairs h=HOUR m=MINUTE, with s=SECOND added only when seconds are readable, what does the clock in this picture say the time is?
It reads h=7 m=5
